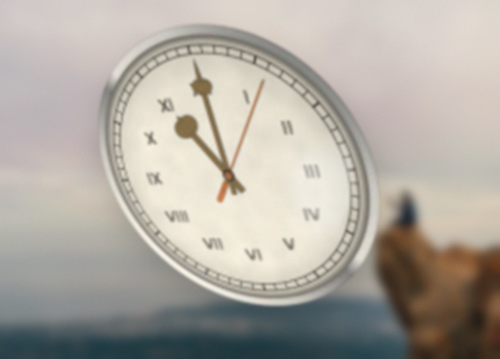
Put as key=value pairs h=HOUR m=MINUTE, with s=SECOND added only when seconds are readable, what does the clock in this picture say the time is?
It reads h=11 m=0 s=6
